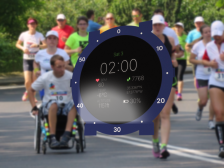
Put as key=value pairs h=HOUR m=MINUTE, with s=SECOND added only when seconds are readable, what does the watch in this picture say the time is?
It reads h=2 m=0
